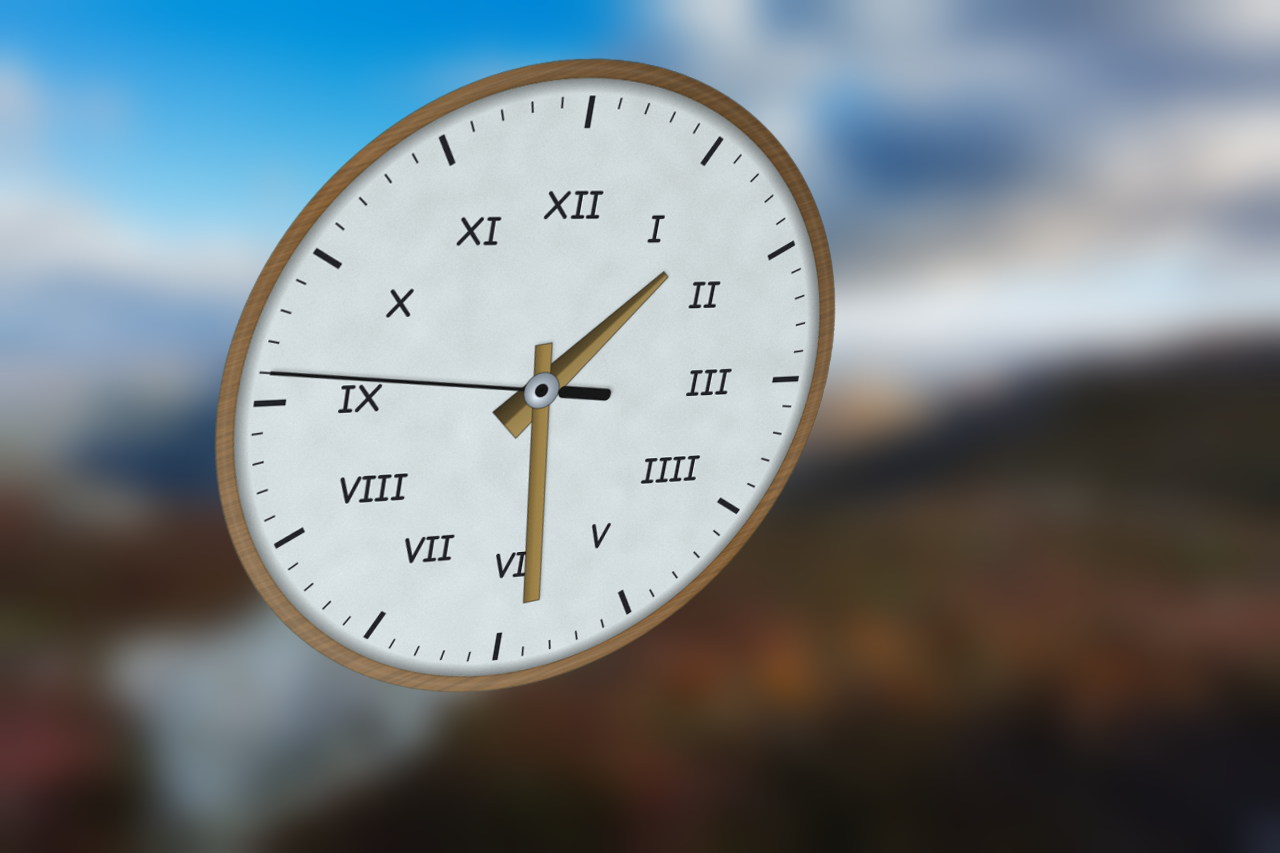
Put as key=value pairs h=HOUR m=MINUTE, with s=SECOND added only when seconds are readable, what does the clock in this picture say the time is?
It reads h=1 m=28 s=46
